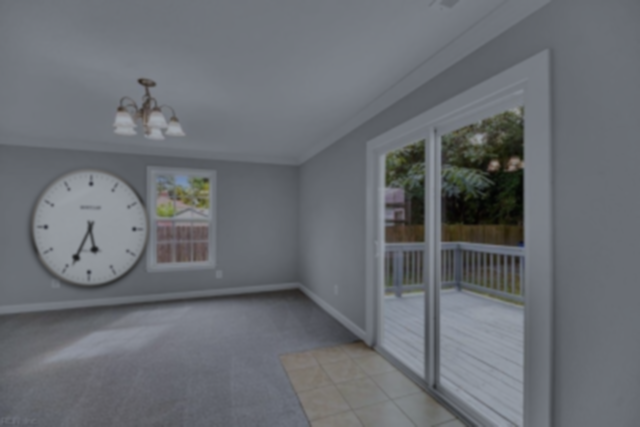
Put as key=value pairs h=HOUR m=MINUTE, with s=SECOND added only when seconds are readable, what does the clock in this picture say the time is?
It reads h=5 m=34
